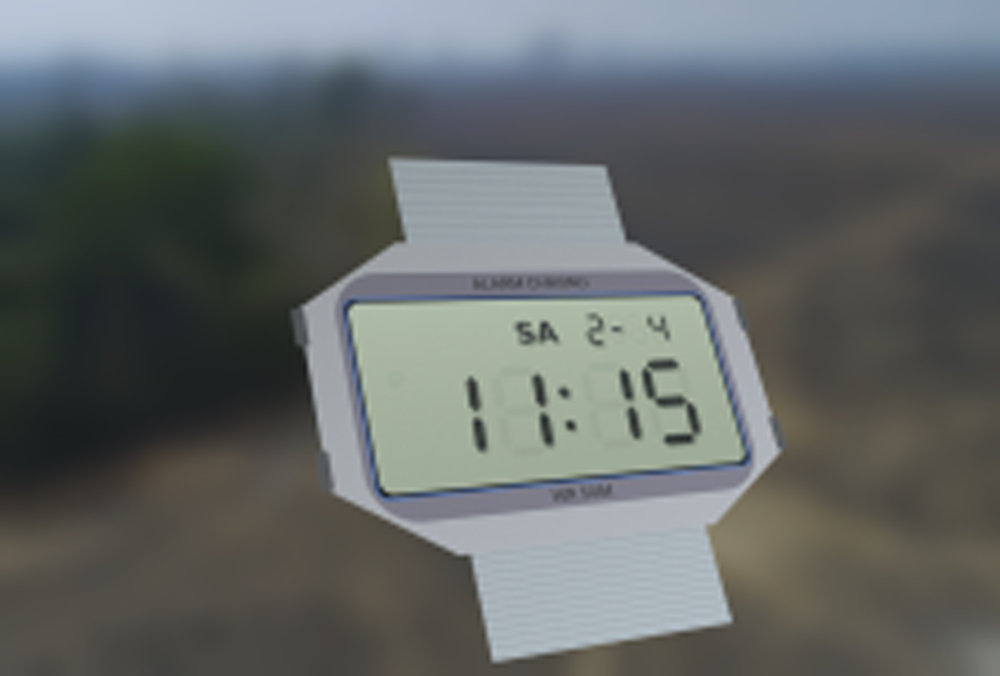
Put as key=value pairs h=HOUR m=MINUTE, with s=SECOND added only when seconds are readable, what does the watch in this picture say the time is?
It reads h=11 m=15
